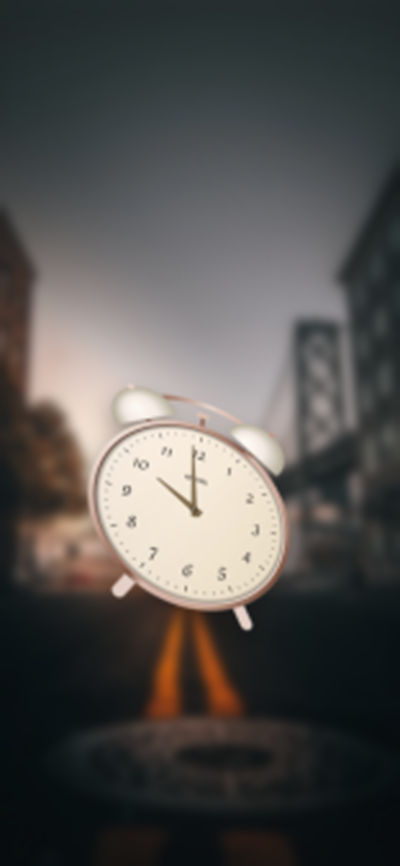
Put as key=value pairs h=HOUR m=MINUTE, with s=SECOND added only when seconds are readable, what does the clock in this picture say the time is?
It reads h=9 m=59
